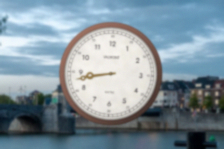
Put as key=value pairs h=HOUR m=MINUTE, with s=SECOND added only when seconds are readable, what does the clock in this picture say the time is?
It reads h=8 m=43
